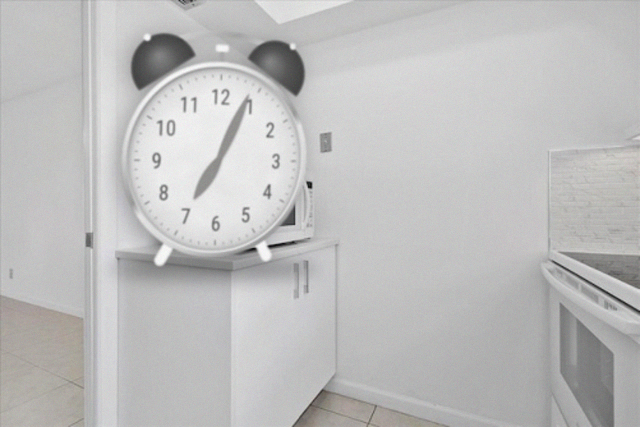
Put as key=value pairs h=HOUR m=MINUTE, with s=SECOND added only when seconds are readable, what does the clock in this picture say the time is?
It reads h=7 m=4
